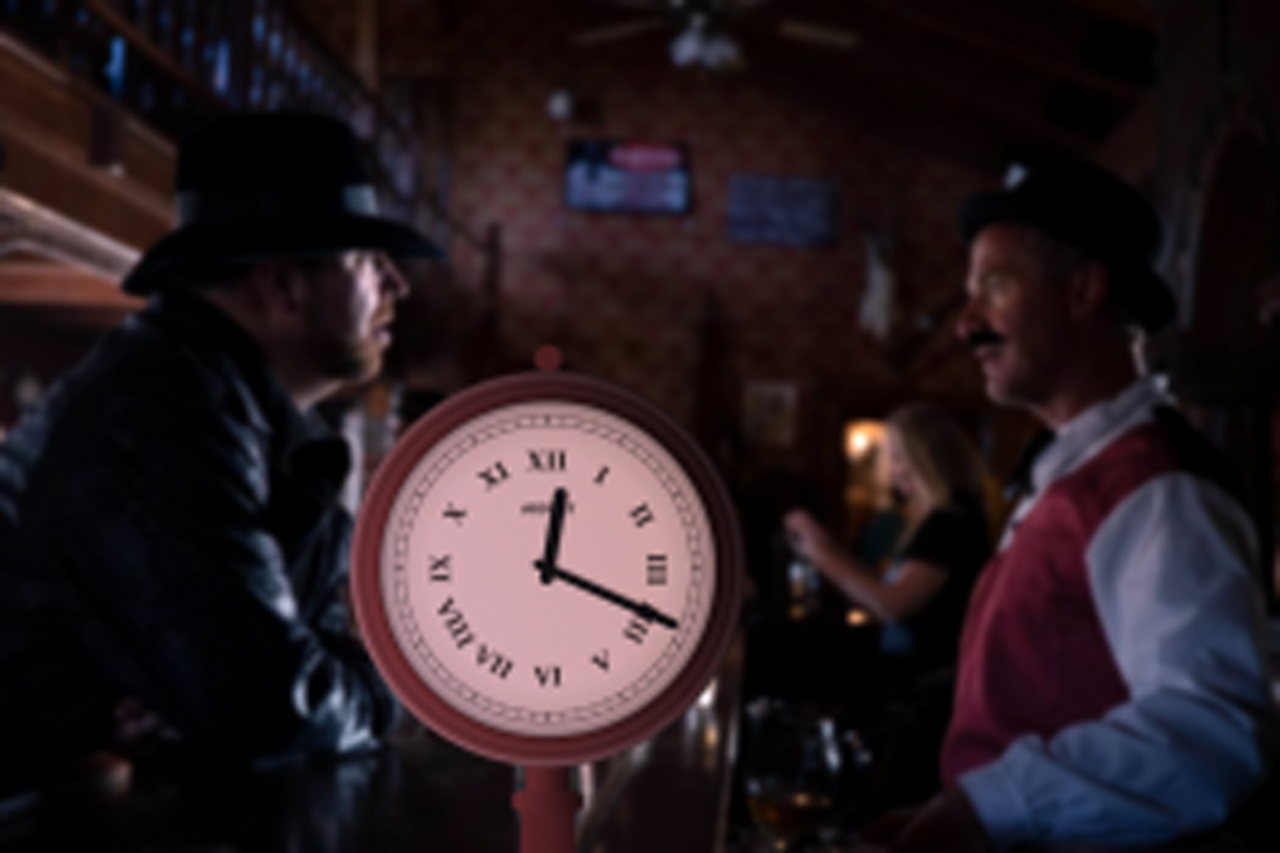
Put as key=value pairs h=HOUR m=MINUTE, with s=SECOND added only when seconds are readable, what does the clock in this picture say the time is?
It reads h=12 m=19
